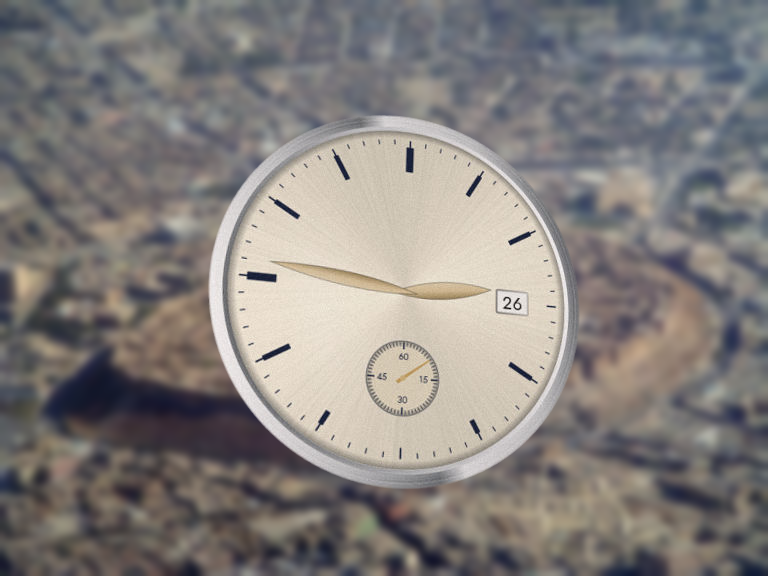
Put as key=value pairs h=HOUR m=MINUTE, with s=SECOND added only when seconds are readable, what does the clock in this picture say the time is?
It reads h=2 m=46 s=9
